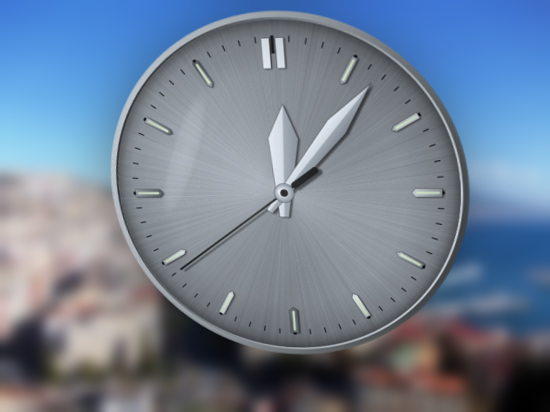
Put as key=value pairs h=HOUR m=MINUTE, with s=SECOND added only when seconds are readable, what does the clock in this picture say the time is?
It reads h=12 m=6 s=39
